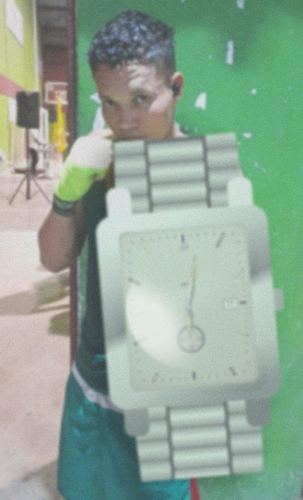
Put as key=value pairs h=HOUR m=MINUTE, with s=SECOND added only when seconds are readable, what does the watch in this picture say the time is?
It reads h=6 m=2
